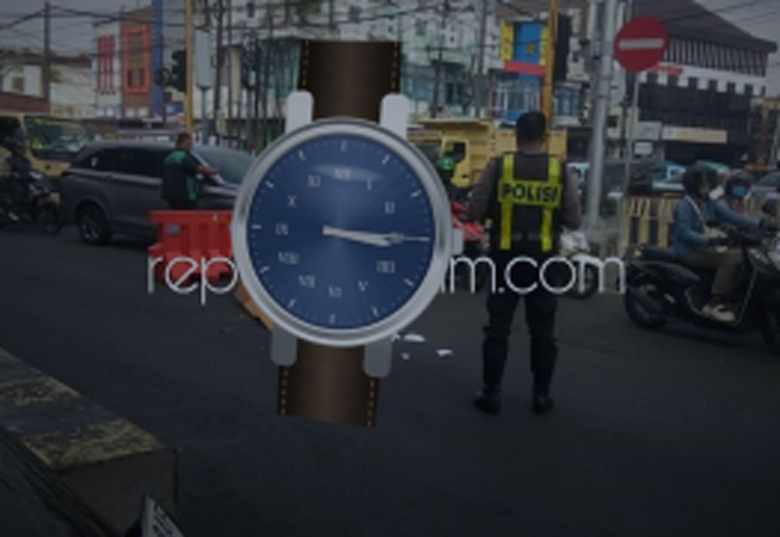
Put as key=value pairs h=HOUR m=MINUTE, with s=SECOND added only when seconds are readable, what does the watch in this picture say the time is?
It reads h=3 m=15
